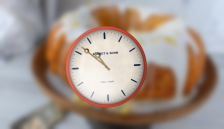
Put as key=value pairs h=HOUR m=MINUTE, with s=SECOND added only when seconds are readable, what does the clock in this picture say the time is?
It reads h=10 m=52
